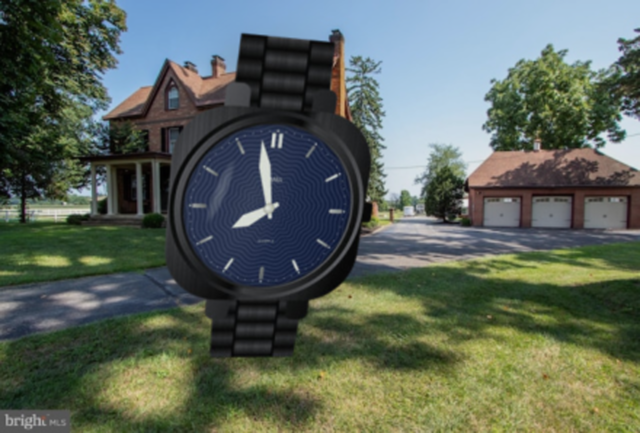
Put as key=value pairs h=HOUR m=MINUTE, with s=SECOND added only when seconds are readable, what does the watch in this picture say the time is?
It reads h=7 m=58
